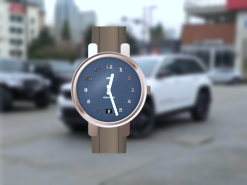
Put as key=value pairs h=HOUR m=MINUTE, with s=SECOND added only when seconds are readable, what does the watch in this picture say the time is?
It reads h=12 m=27
